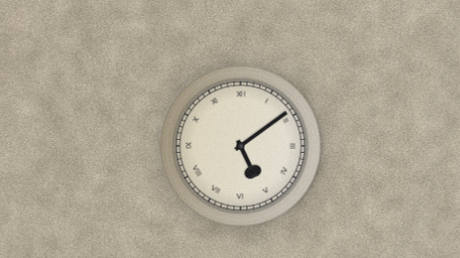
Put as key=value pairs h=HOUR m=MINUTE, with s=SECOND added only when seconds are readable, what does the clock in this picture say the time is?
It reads h=5 m=9
